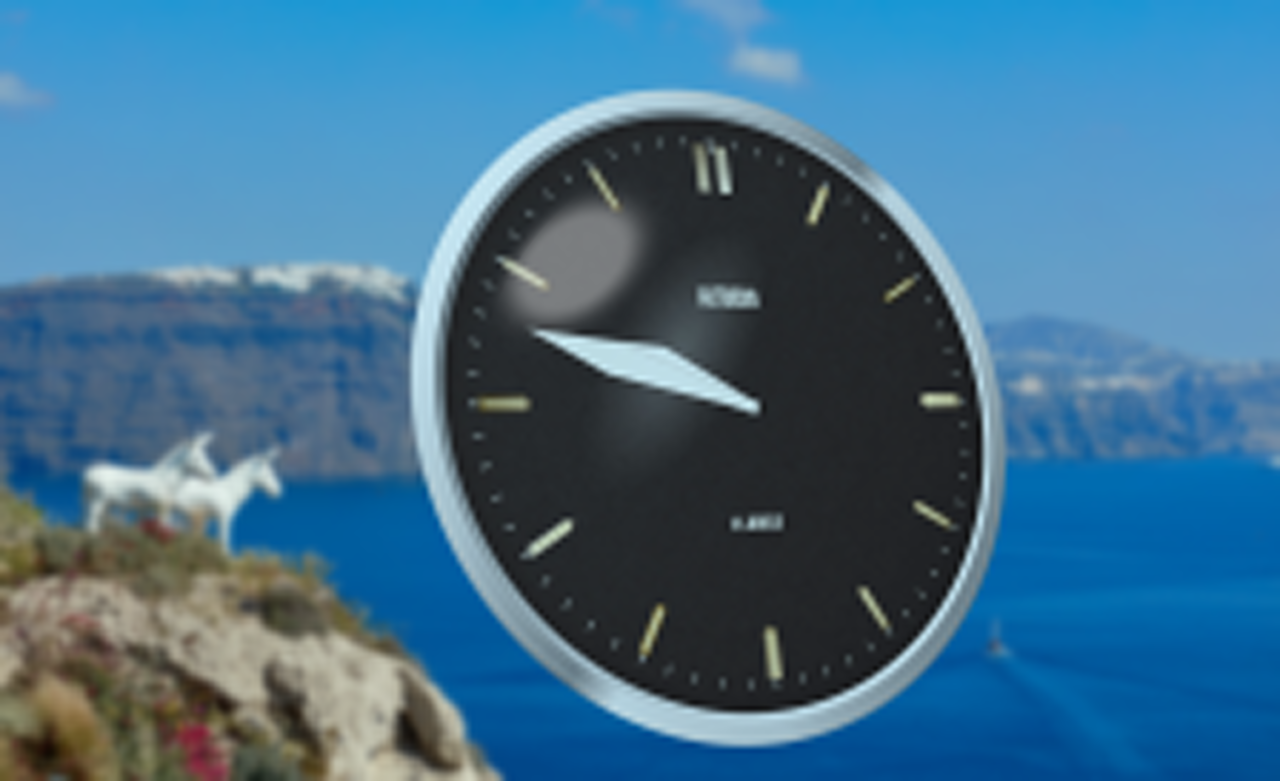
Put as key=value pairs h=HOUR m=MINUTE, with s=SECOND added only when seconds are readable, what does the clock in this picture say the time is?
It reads h=9 m=48
